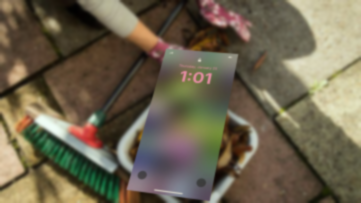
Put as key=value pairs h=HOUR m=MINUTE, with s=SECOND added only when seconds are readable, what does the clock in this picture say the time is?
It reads h=1 m=1
